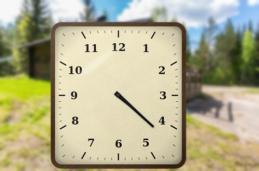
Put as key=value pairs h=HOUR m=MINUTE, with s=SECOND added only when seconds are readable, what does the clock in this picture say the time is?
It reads h=4 m=22
